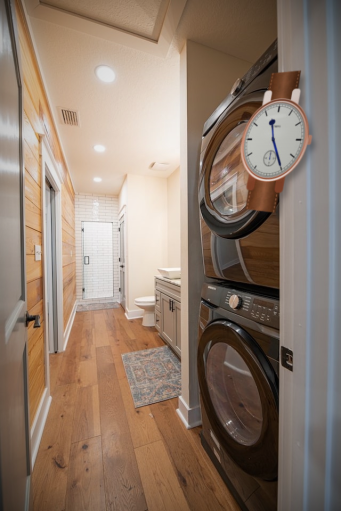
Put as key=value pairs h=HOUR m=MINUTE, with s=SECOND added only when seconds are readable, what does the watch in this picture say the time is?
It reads h=11 m=25
